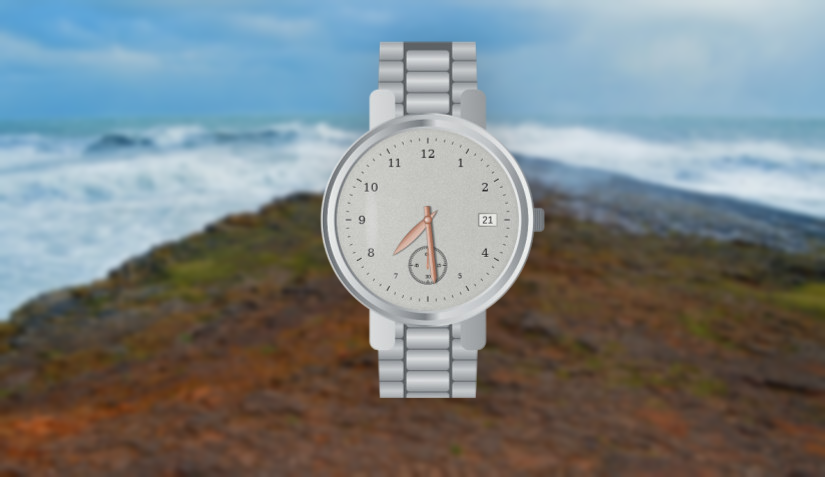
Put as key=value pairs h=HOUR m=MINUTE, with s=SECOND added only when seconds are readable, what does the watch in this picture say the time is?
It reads h=7 m=29
